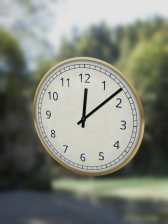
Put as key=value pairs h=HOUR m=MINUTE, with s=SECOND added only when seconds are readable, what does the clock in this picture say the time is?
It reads h=12 m=8
